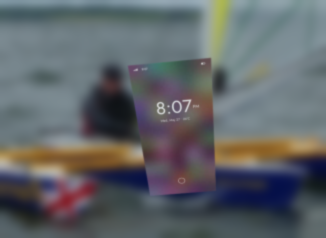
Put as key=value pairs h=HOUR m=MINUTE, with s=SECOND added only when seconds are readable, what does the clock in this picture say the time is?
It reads h=8 m=7
